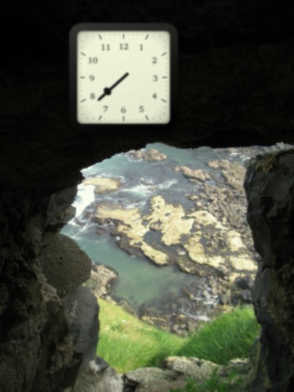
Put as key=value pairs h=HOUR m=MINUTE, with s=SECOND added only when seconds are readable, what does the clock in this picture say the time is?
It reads h=7 m=38
